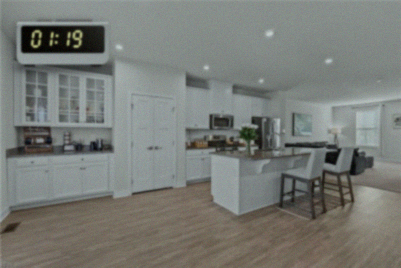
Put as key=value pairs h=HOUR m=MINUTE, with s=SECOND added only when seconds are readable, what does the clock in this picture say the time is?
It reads h=1 m=19
